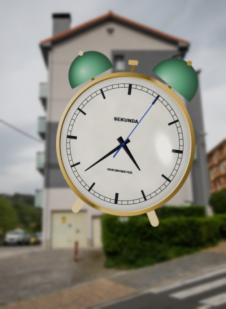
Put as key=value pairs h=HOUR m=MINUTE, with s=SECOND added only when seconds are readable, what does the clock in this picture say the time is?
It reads h=4 m=38 s=5
